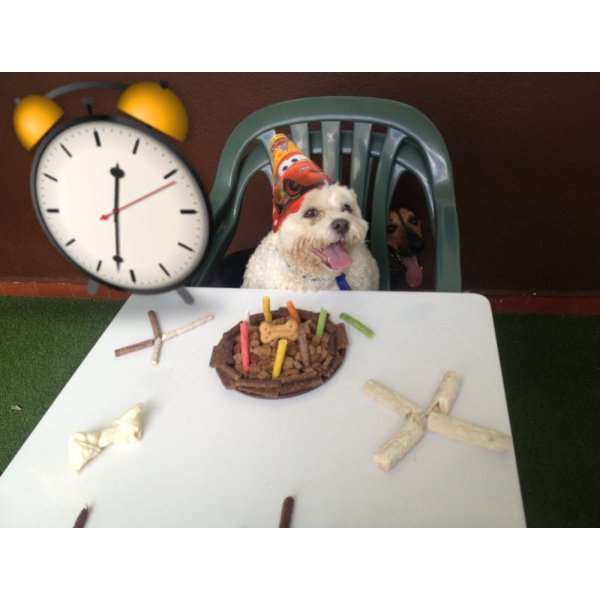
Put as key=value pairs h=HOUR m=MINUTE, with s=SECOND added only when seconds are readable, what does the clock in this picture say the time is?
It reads h=12 m=32 s=11
